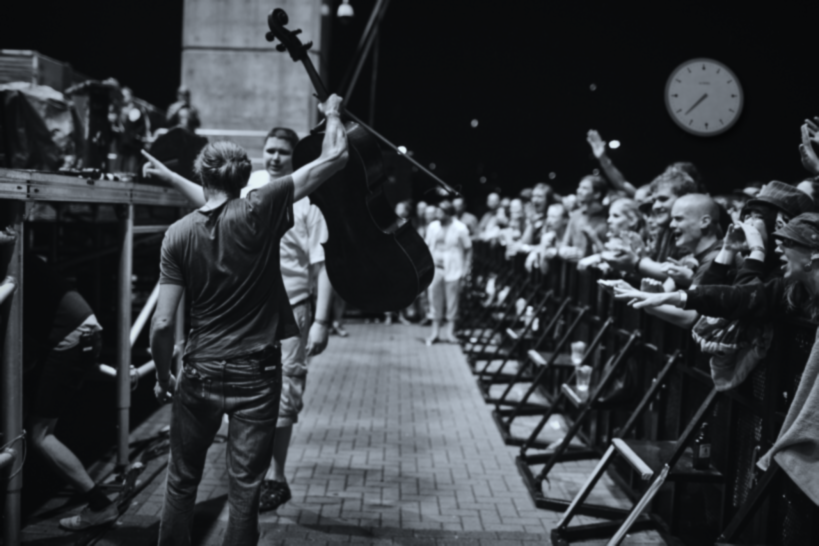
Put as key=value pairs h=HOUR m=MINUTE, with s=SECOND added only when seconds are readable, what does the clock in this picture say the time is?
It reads h=7 m=38
